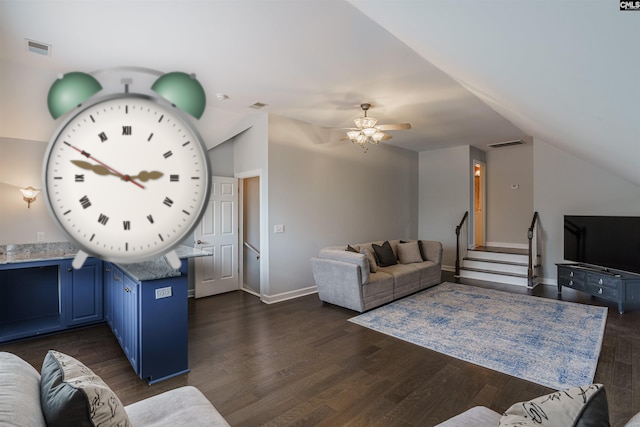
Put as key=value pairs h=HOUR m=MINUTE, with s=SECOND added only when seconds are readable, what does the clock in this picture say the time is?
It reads h=2 m=47 s=50
